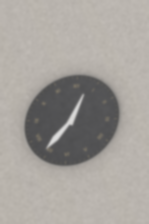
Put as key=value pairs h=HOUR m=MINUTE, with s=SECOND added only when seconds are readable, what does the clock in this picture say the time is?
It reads h=12 m=36
